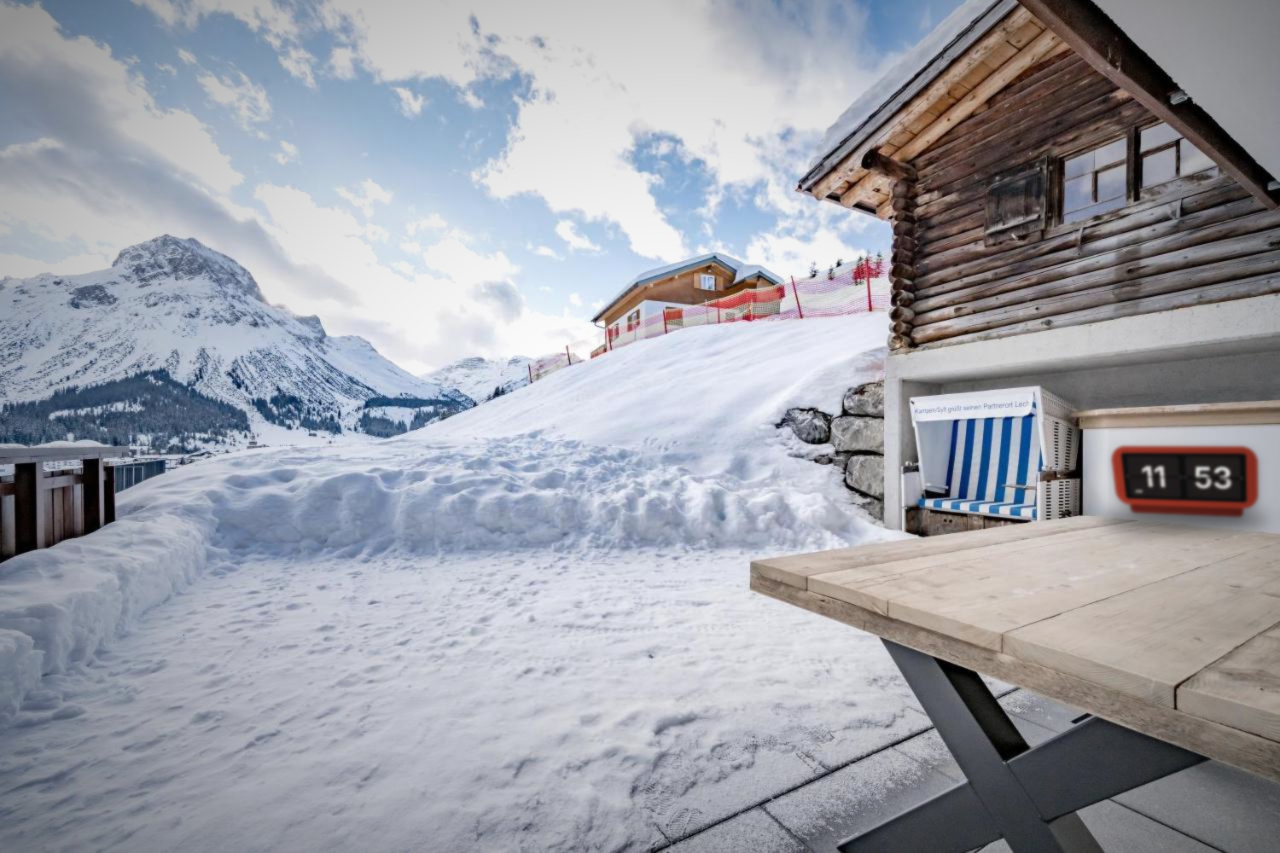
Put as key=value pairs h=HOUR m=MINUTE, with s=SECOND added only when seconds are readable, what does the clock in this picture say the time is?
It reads h=11 m=53
